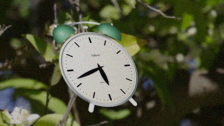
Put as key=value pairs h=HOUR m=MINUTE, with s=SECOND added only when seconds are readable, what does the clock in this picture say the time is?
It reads h=5 m=42
